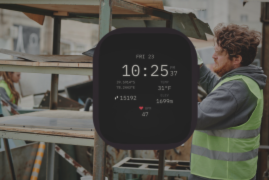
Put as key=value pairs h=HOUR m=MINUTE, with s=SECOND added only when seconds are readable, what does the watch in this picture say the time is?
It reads h=10 m=25
